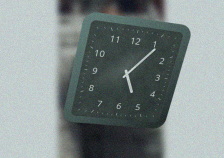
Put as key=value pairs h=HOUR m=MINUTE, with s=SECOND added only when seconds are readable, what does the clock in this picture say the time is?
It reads h=5 m=6
